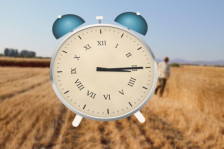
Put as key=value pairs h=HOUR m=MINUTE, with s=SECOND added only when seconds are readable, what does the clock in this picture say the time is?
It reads h=3 m=15
